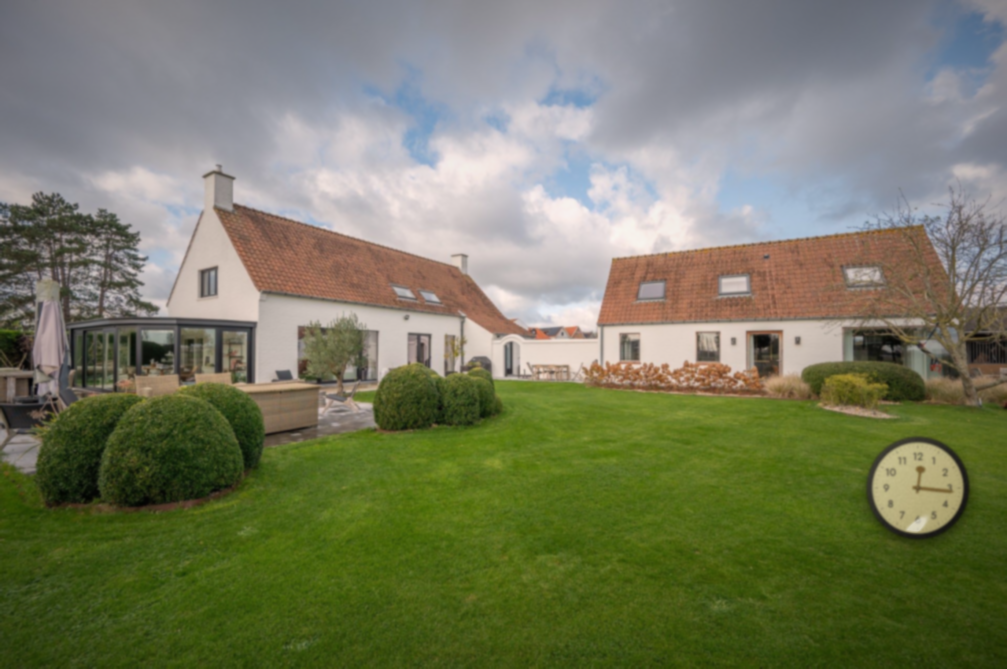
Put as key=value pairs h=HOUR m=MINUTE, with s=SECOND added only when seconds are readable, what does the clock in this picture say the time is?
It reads h=12 m=16
